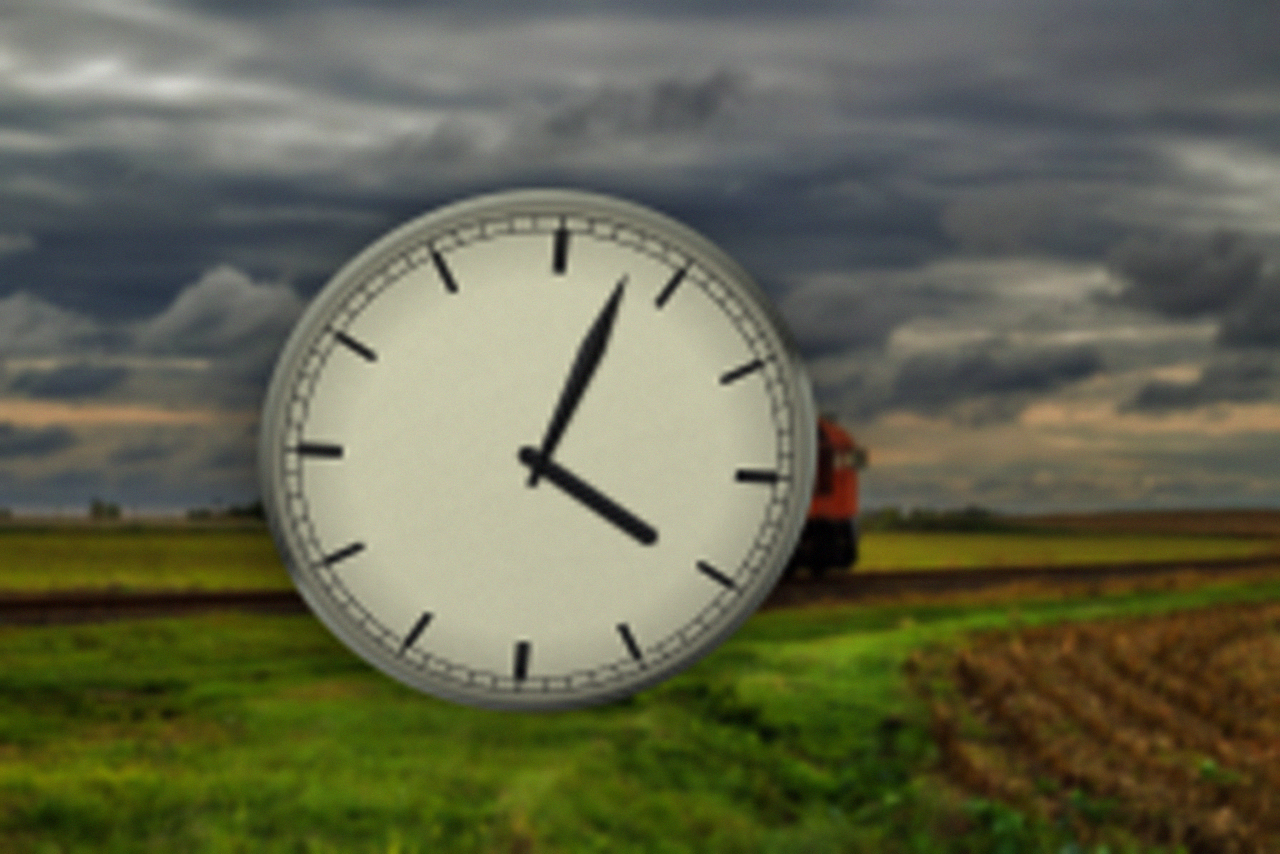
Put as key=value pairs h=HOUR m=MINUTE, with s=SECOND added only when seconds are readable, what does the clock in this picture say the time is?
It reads h=4 m=3
